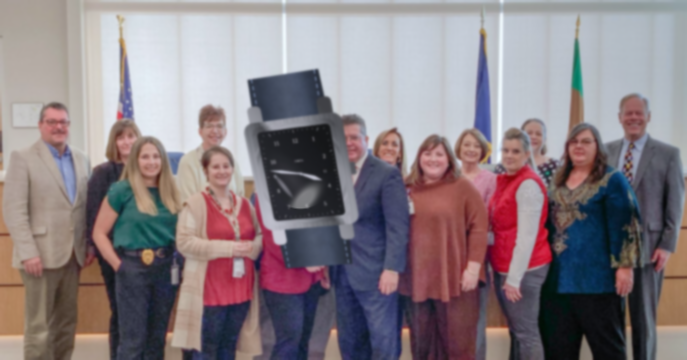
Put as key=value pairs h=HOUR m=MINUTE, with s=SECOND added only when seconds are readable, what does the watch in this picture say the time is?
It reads h=3 m=47
